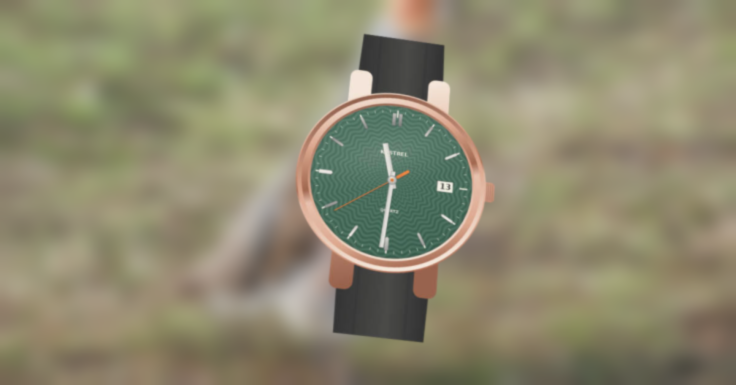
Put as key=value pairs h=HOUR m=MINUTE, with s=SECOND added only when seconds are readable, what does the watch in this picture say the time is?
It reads h=11 m=30 s=39
